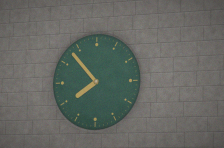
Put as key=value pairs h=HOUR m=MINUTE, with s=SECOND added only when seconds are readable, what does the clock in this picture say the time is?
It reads h=7 m=53
